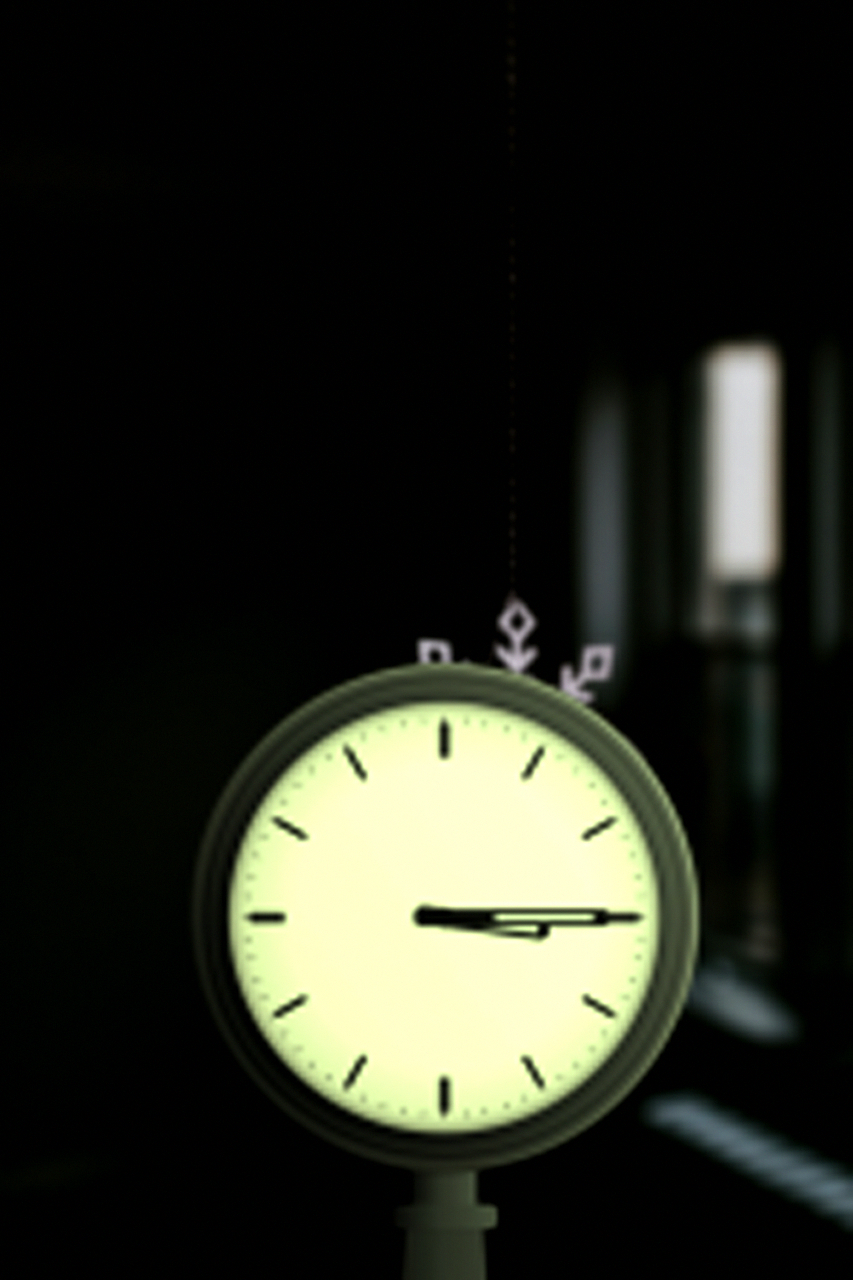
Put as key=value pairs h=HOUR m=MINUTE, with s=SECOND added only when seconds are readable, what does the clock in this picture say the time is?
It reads h=3 m=15
